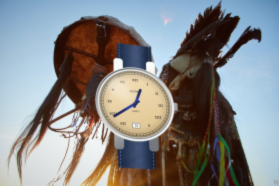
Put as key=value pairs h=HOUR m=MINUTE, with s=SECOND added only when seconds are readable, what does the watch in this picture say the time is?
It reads h=12 m=39
